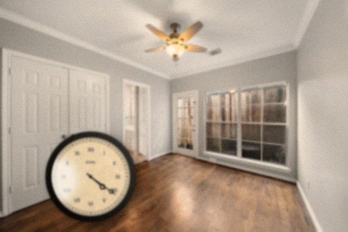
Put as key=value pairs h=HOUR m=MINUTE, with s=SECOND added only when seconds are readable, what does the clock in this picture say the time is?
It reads h=4 m=21
